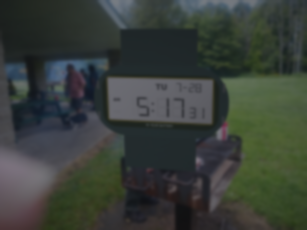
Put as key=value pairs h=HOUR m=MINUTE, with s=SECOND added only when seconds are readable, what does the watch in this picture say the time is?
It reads h=5 m=17
